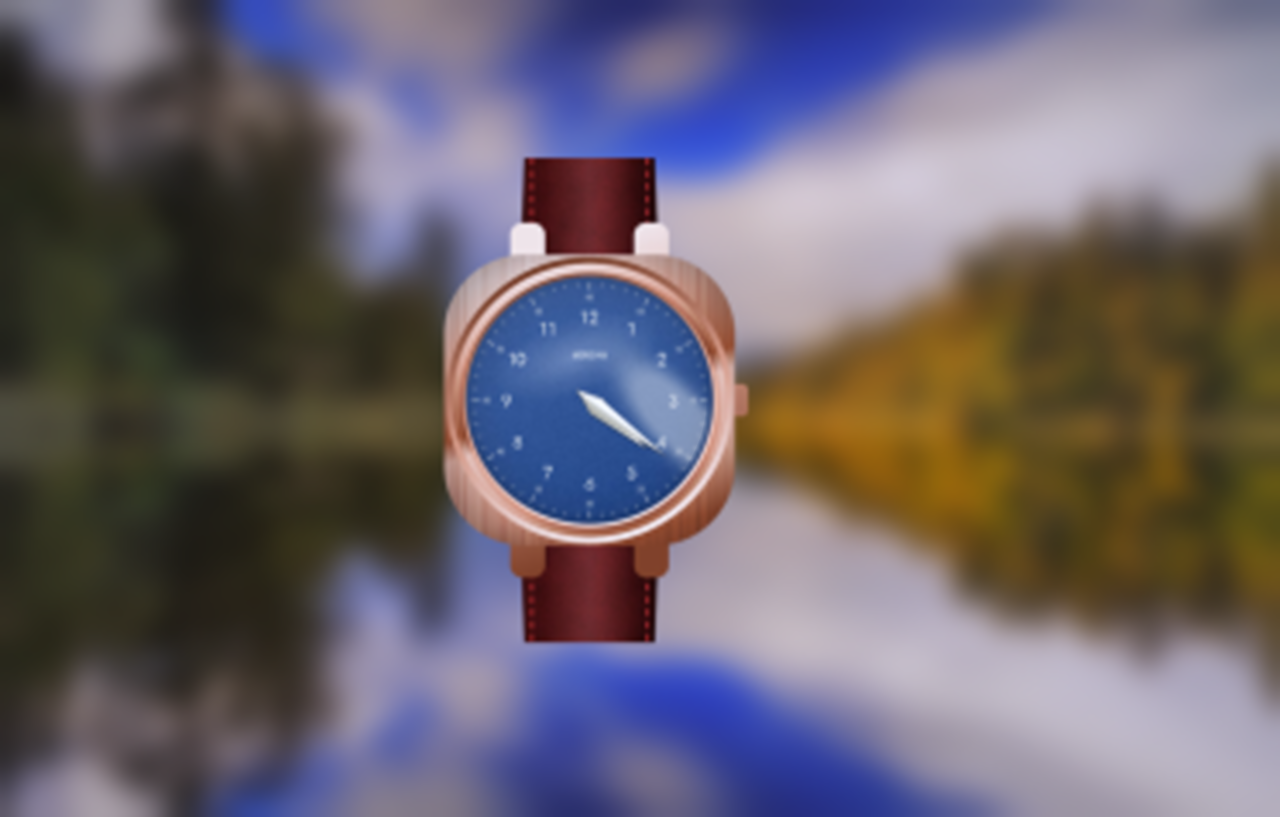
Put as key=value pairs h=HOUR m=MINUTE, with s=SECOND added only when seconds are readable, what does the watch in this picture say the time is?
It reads h=4 m=21
